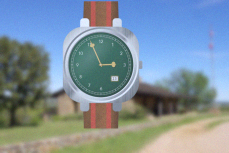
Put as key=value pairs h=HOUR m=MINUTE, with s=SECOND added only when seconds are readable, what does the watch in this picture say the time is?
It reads h=2 m=56
